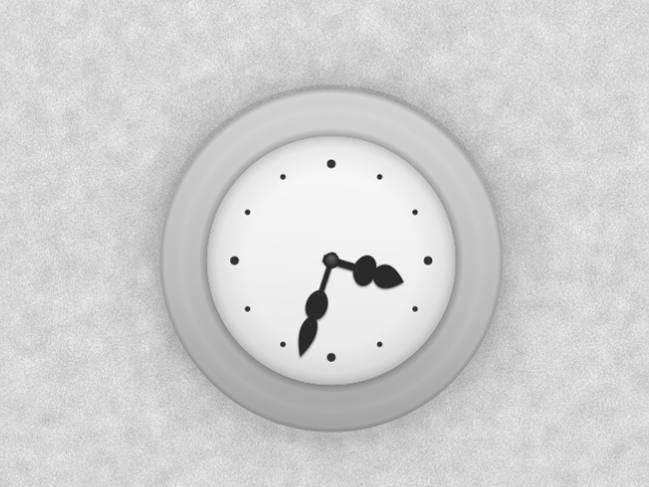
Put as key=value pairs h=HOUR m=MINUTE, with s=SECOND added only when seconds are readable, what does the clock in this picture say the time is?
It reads h=3 m=33
